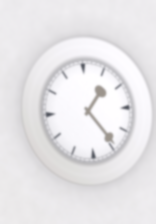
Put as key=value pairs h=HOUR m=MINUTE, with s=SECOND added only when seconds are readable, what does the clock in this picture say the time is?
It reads h=1 m=24
